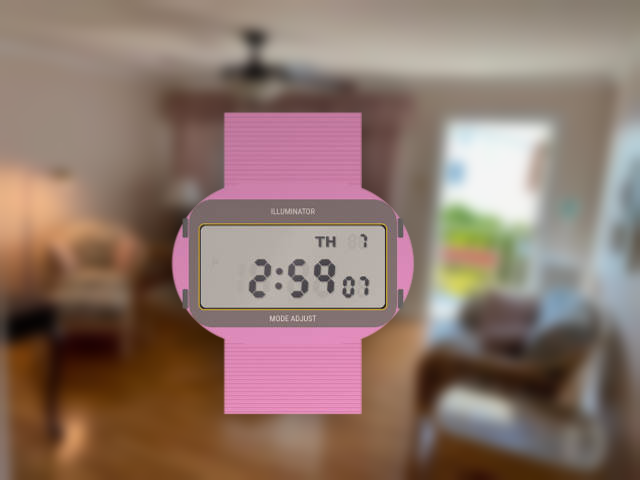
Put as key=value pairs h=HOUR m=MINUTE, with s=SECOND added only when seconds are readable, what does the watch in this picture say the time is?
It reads h=2 m=59 s=7
